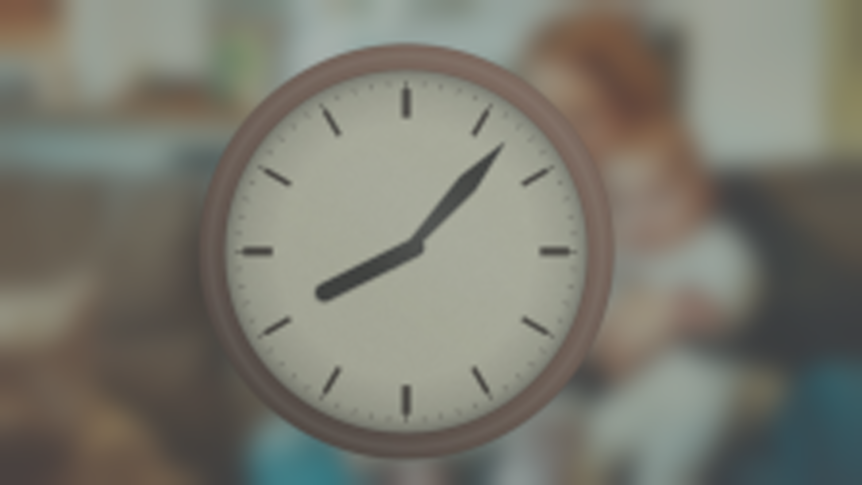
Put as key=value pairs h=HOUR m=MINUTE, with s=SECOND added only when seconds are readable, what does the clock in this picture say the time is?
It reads h=8 m=7
